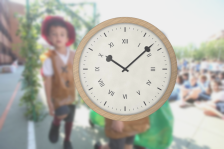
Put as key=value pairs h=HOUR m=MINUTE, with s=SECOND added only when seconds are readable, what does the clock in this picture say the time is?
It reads h=10 m=8
